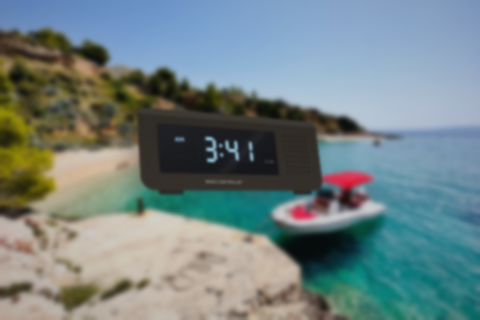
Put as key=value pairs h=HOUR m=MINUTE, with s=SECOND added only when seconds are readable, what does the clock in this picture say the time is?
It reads h=3 m=41
